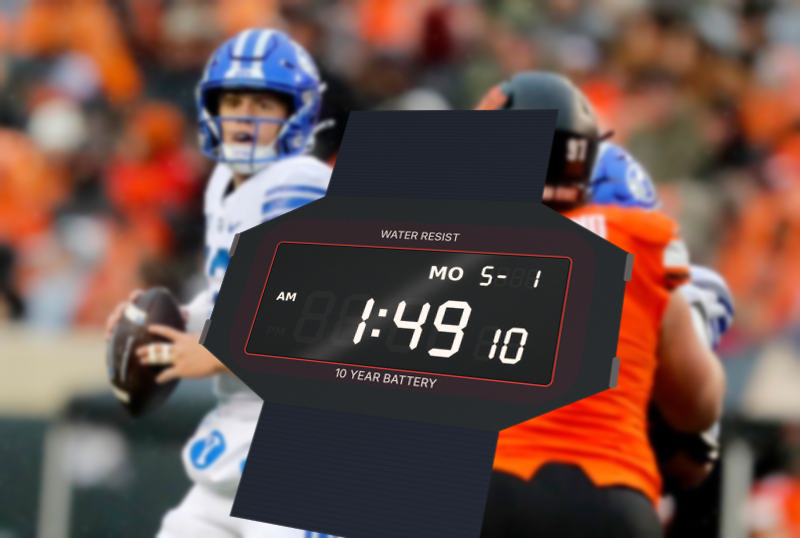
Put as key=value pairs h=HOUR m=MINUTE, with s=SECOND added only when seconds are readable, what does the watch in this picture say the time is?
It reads h=1 m=49 s=10
